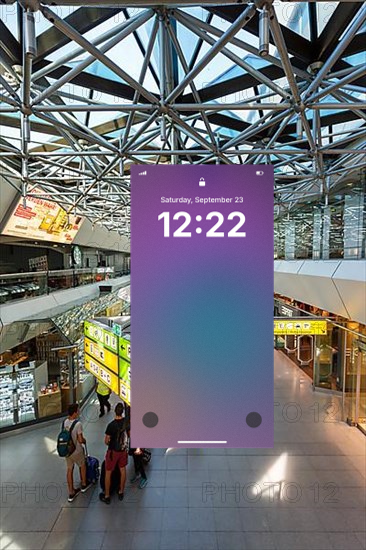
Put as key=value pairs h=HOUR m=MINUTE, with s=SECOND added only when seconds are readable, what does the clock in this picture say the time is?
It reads h=12 m=22
